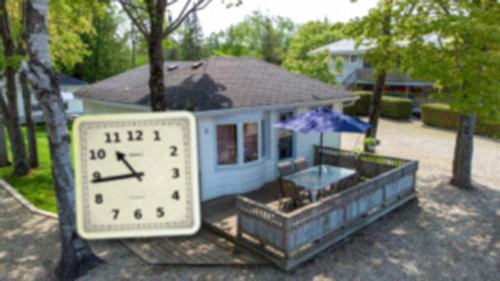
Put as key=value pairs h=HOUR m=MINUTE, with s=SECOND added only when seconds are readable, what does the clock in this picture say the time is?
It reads h=10 m=44
